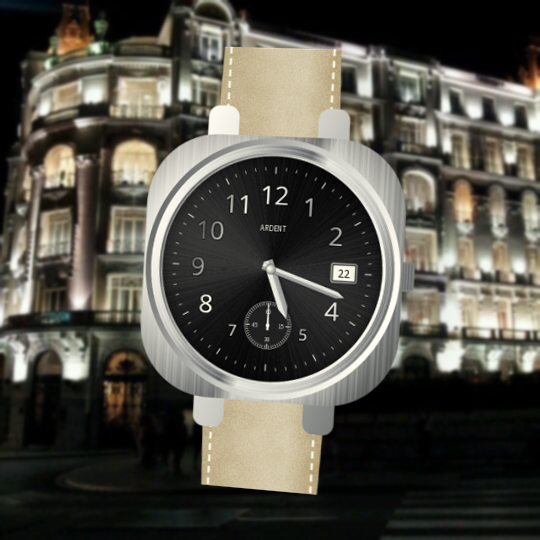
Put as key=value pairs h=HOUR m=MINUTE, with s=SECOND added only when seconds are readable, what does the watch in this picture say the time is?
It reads h=5 m=18
